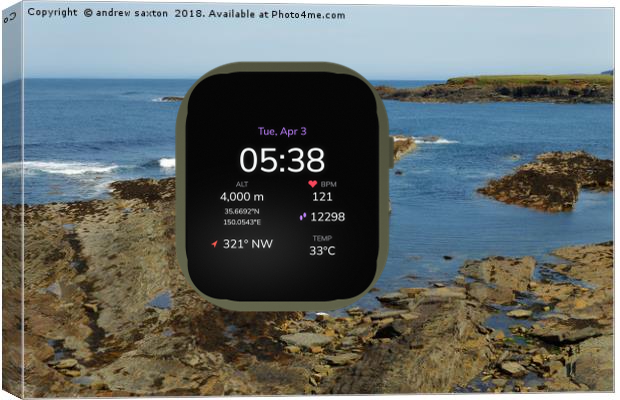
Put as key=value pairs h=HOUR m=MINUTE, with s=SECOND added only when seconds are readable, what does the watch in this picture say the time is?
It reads h=5 m=38
